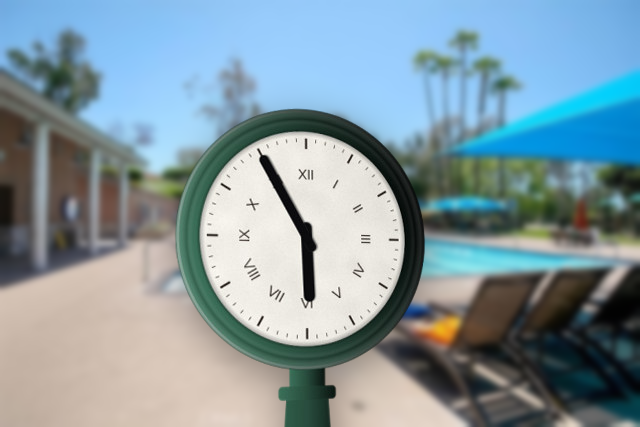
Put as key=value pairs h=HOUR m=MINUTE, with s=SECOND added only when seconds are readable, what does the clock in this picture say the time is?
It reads h=5 m=55
